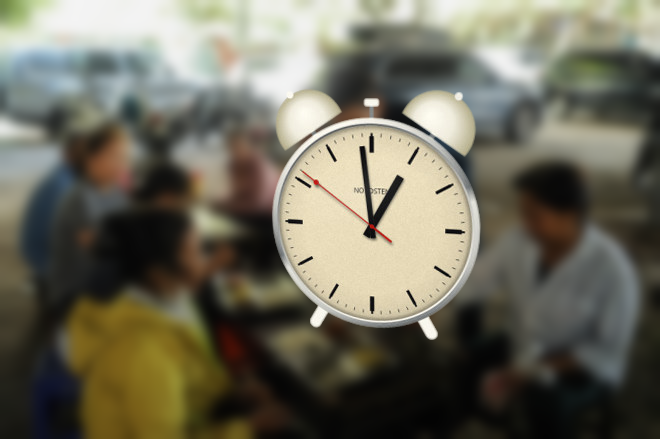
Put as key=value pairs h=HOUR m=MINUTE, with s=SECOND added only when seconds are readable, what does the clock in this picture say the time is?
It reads h=12 m=58 s=51
